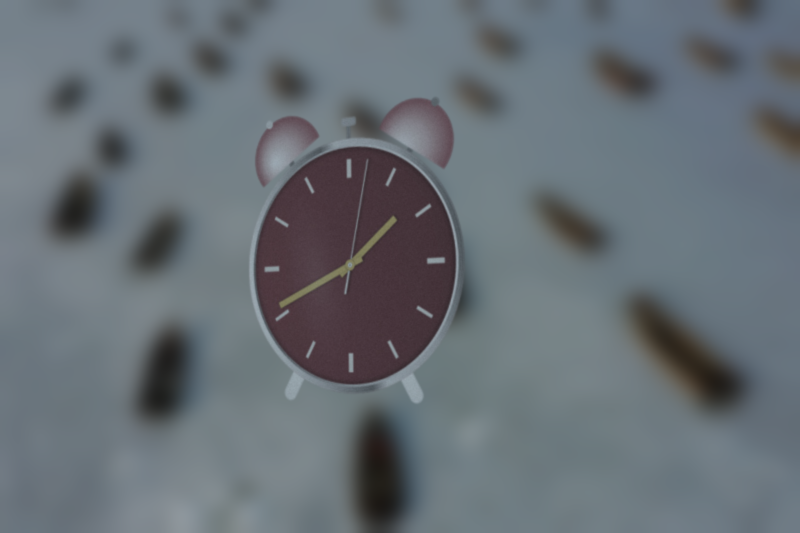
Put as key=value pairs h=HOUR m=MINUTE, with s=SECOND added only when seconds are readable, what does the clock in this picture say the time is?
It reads h=1 m=41 s=2
